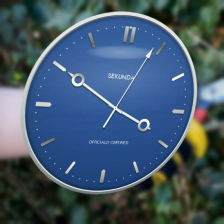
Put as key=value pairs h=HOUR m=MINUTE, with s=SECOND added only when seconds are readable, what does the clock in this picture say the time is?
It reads h=3 m=50 s=4
